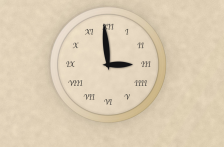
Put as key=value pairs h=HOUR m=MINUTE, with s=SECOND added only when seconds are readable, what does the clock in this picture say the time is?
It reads h=2 m=59
